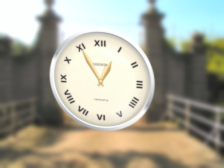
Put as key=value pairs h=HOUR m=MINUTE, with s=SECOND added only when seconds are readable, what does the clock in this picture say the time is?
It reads h=12 m=55
